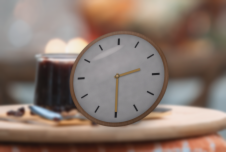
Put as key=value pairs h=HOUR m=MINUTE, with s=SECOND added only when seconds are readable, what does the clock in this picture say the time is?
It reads h=2 m=30
